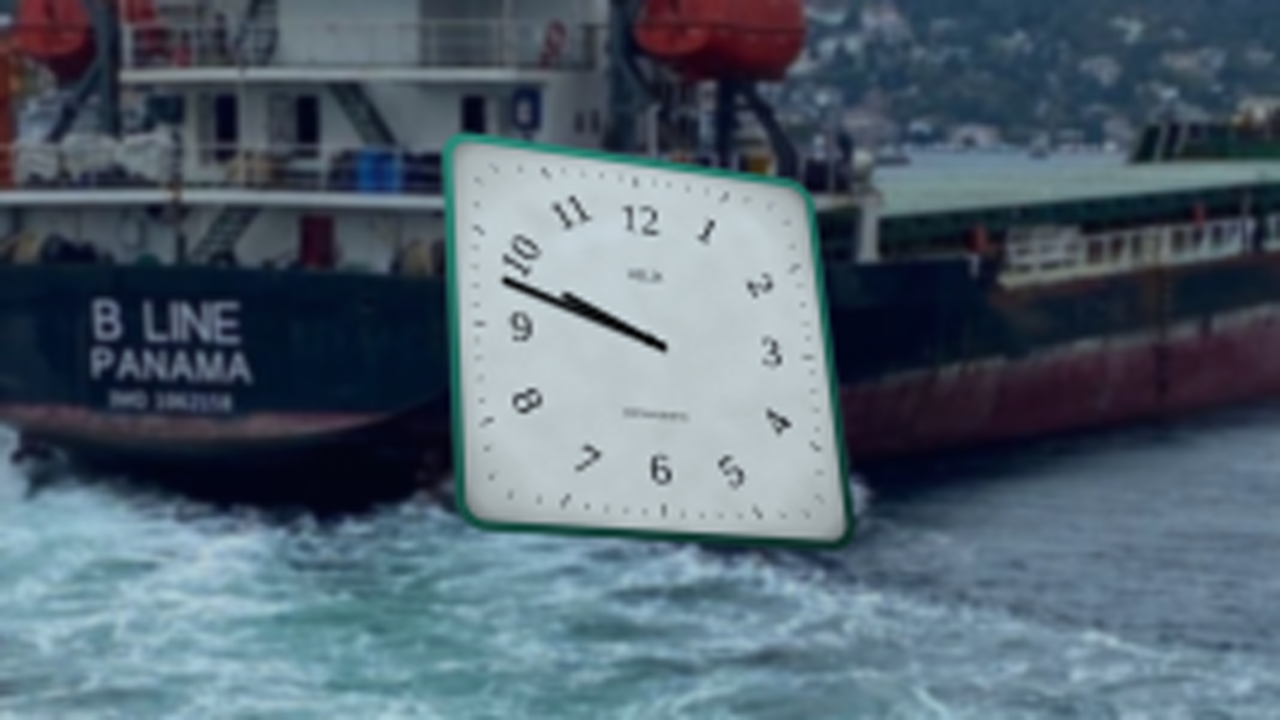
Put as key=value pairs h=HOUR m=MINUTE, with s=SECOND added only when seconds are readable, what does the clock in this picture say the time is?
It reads h=9 m=48
